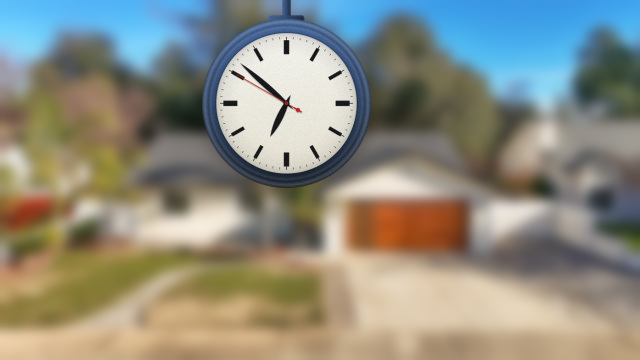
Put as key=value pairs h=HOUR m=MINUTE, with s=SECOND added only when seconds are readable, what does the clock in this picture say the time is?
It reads h=6 m=51 s=50
